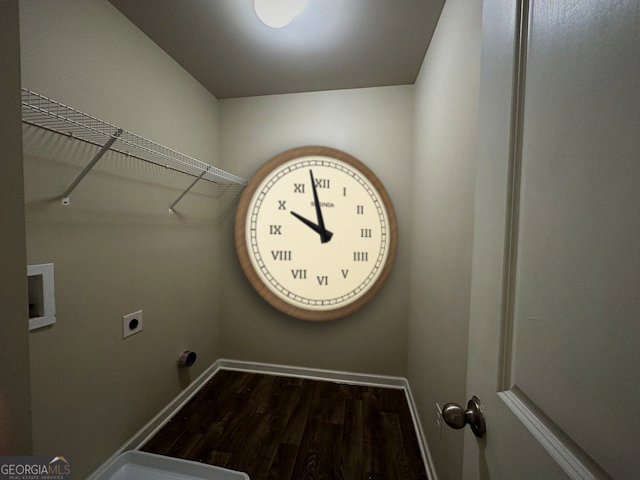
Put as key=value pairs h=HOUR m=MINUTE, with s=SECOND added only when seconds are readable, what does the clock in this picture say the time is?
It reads h=9 m=58
